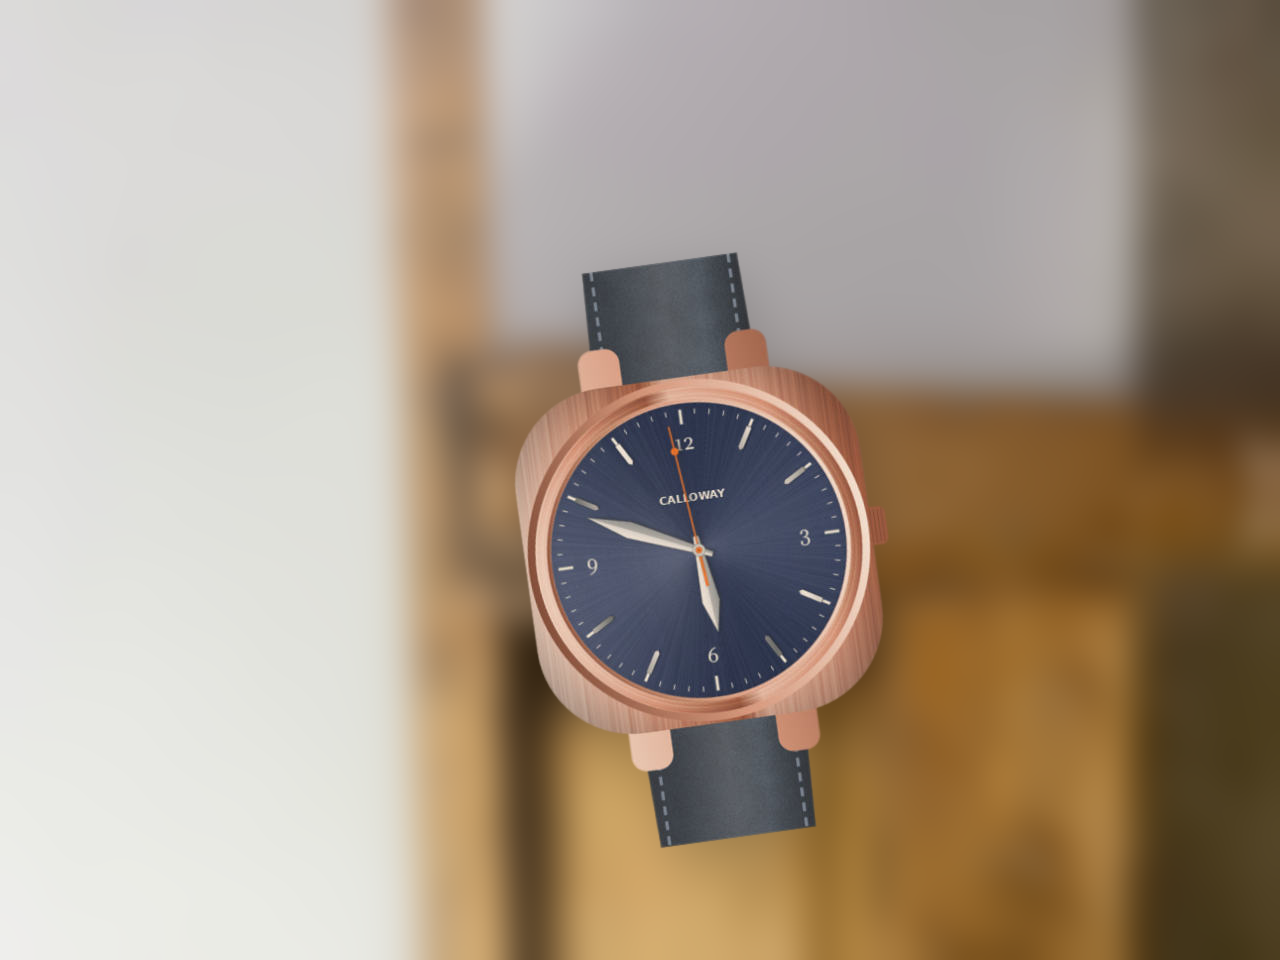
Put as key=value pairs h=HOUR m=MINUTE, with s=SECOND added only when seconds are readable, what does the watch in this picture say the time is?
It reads h=5 m=48 s=59
